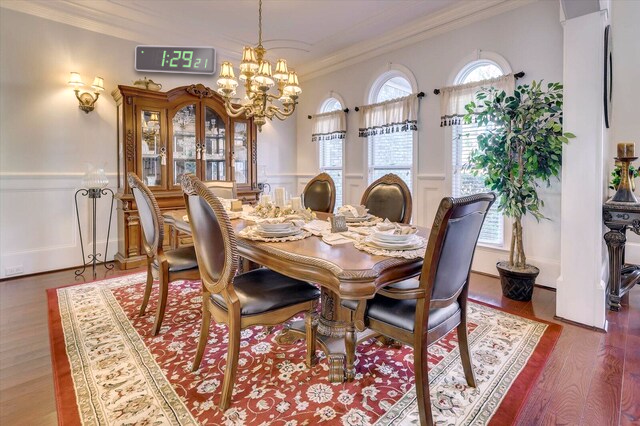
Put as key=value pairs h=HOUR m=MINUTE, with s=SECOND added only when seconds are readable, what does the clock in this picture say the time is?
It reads h=1 m=29 s=21
